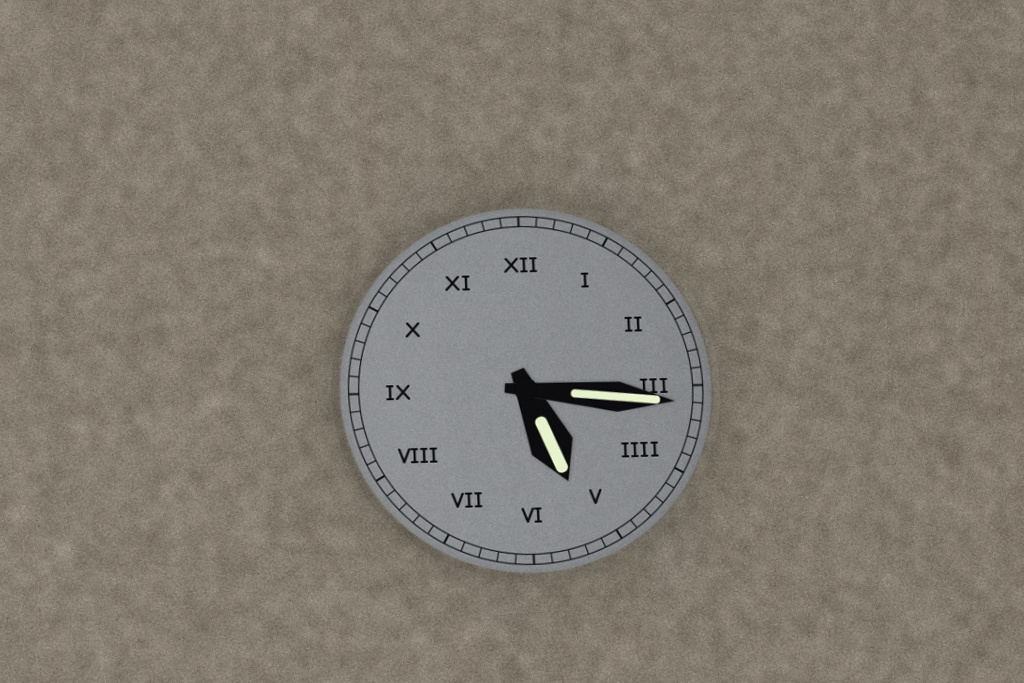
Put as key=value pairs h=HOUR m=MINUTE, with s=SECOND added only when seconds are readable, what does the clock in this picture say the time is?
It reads h=5 m=16
